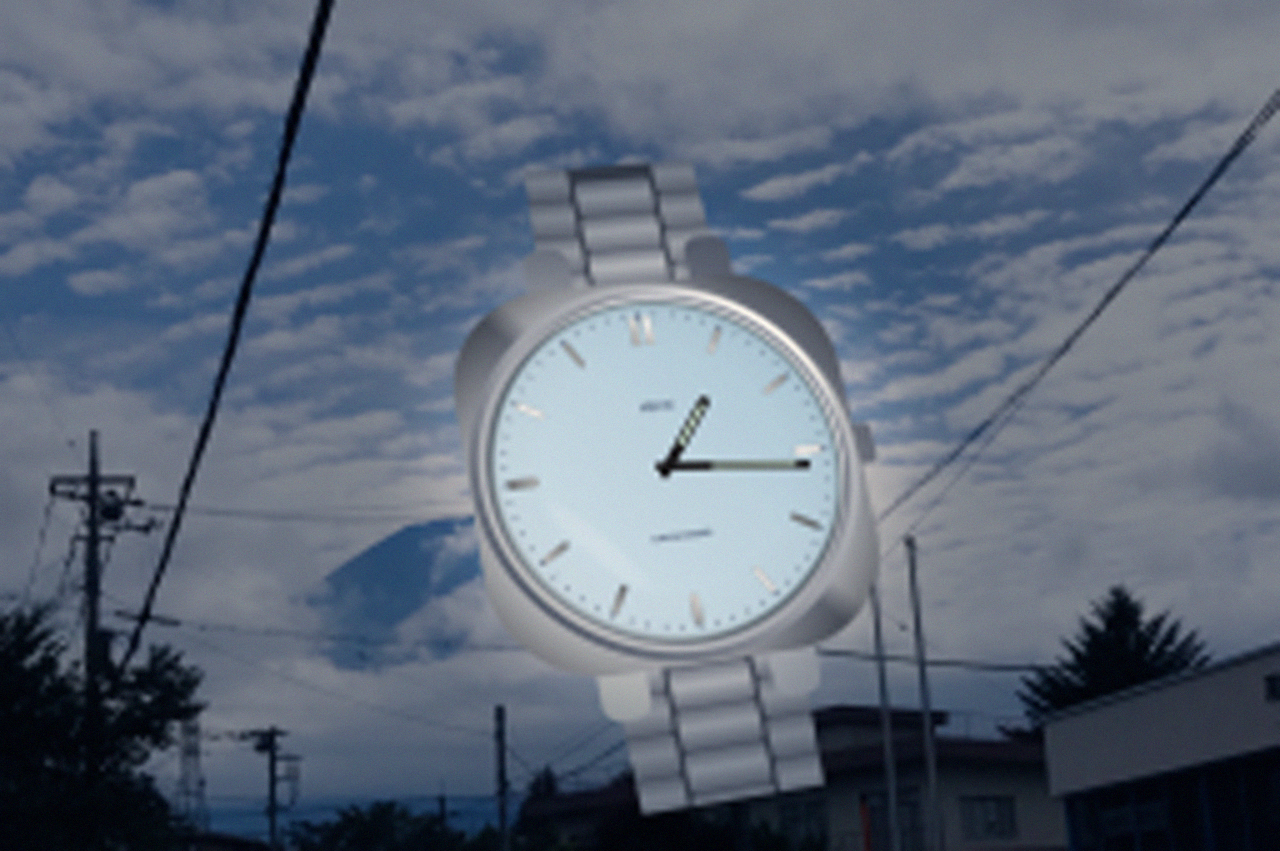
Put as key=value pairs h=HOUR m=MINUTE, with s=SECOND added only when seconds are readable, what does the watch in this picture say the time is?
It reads h=1 m=16
